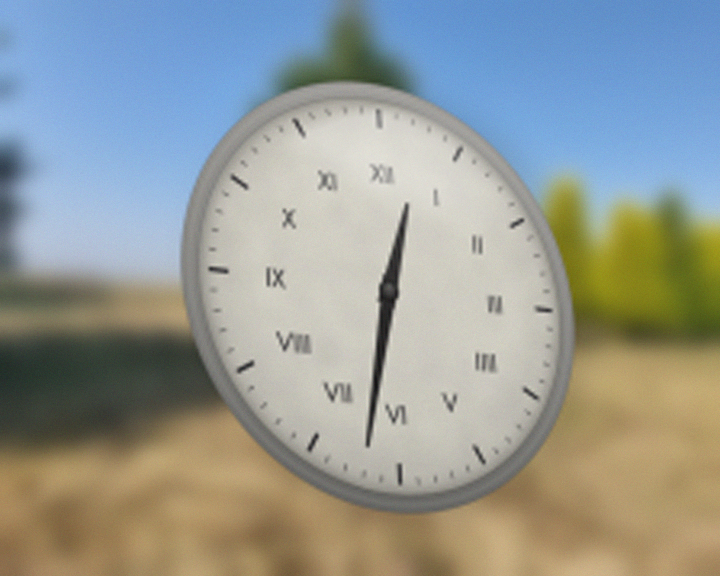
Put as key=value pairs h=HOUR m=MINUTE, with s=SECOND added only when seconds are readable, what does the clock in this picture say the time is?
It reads h=12 m=32
